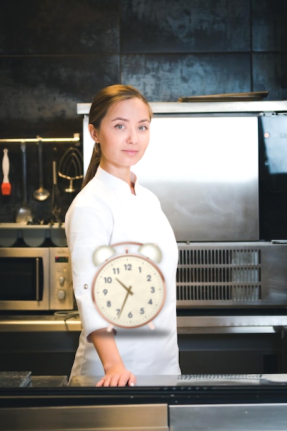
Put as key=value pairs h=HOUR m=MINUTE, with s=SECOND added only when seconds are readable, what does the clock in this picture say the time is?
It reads h=10 m=34
